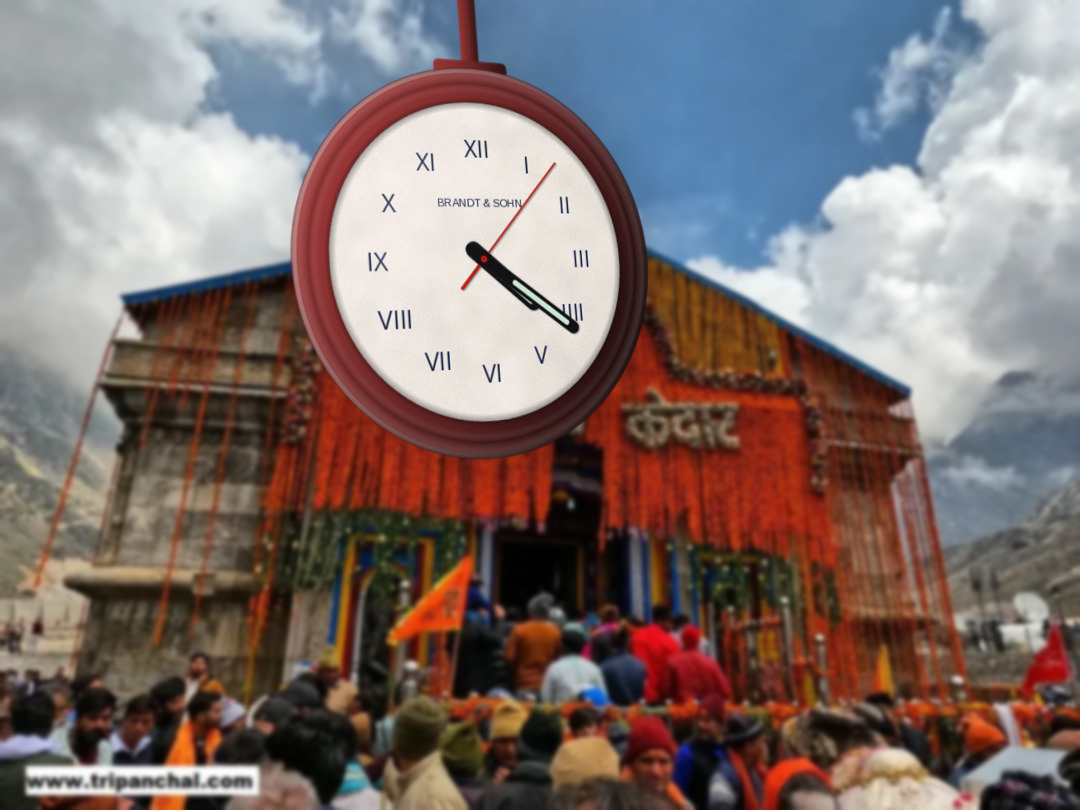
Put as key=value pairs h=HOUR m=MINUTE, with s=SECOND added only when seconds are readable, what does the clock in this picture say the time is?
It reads h=4 m=21 s=7
